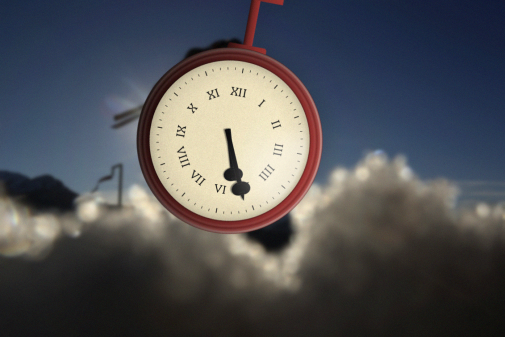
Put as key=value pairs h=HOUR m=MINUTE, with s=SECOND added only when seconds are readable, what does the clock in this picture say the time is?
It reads h=5 m=26
